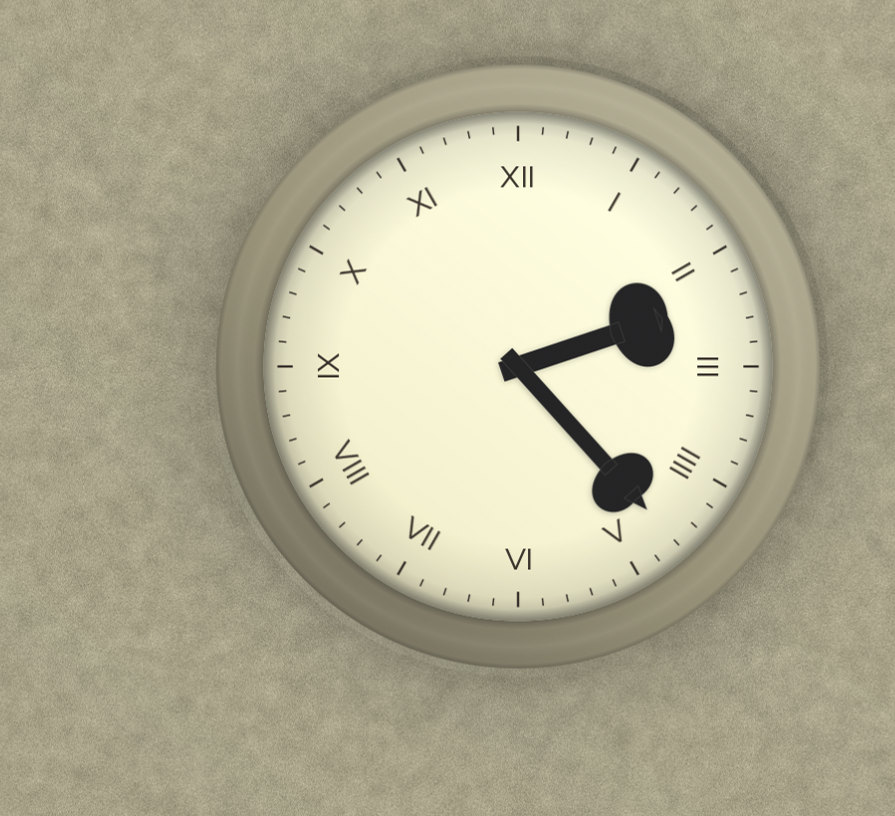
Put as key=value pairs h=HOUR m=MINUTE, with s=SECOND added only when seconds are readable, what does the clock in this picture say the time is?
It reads h=2 m=23
